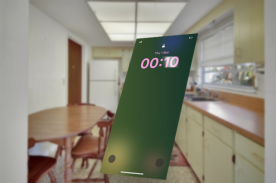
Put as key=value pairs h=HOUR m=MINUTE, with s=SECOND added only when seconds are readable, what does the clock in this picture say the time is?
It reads h=0 m=10
